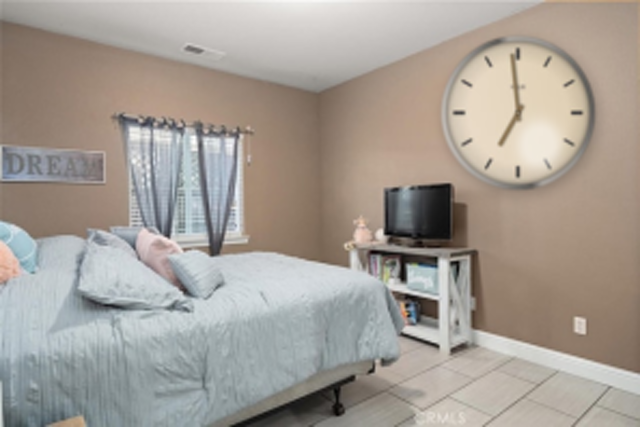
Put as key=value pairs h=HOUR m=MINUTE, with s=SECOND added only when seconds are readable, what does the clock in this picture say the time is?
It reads h=6 m=59
